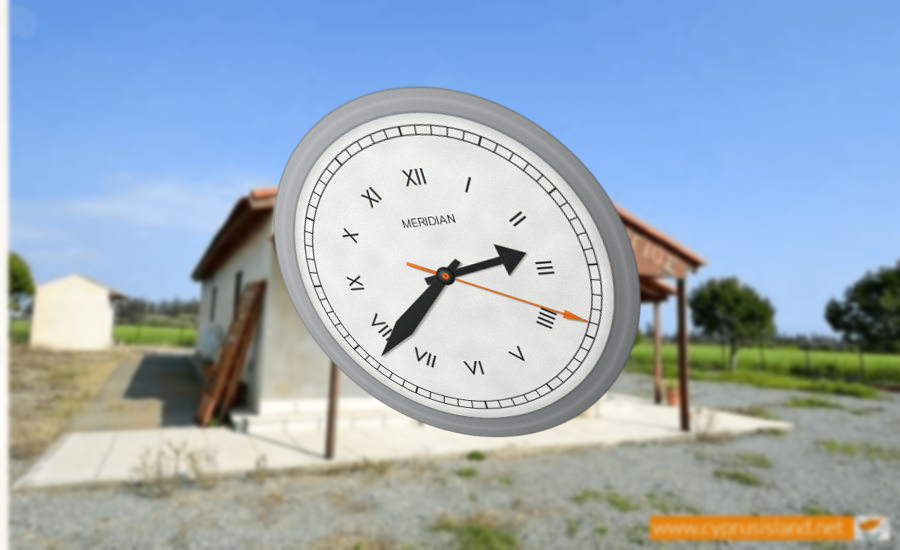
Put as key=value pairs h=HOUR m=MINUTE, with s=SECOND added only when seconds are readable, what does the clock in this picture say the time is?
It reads h=2 m=38 s=19
